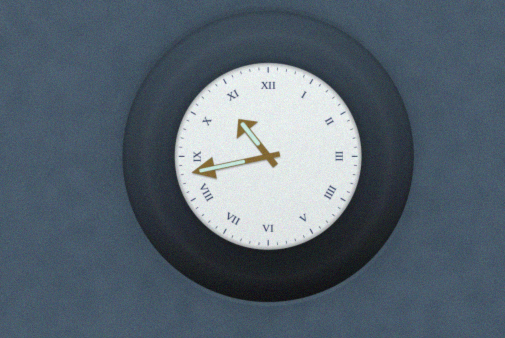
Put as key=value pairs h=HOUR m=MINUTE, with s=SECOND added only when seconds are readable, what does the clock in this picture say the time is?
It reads h=10 m=43
